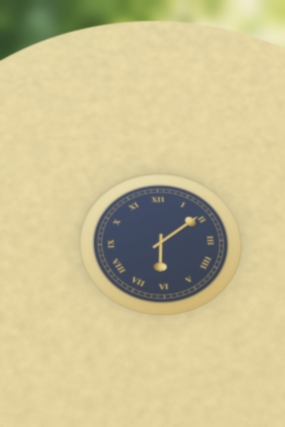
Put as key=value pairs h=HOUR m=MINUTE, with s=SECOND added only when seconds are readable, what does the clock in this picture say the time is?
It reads h=6 m=9
